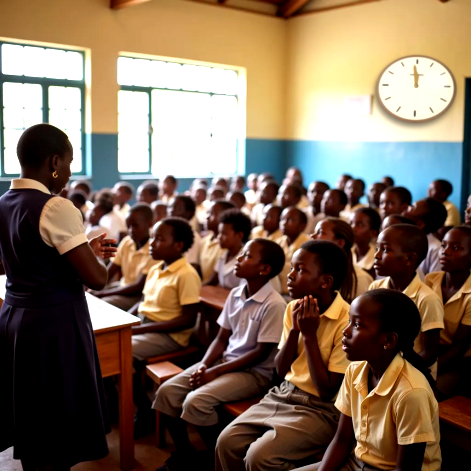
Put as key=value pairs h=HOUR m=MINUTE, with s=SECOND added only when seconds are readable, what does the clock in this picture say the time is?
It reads h=11 m=59
